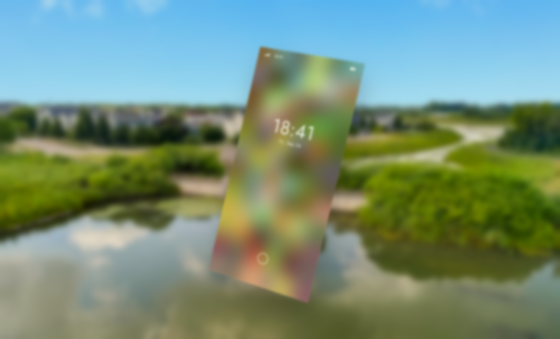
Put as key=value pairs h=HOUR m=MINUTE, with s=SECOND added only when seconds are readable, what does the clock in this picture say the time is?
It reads h=18 m=41
